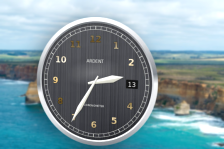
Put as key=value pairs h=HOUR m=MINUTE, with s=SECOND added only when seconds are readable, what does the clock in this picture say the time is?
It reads h=2 m=35
